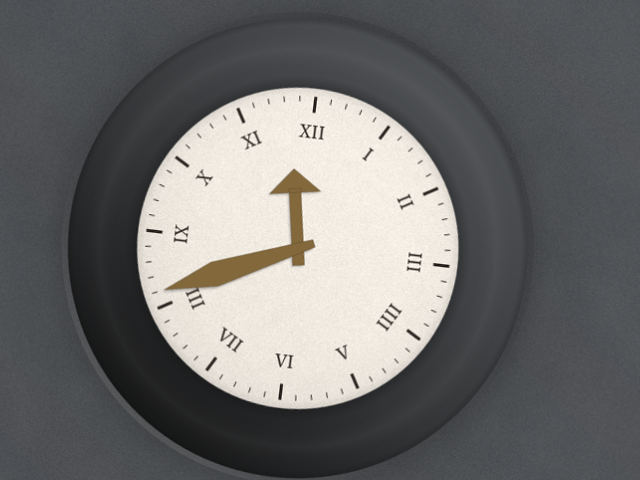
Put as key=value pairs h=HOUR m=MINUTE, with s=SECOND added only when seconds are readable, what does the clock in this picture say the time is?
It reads h=11 m=41
